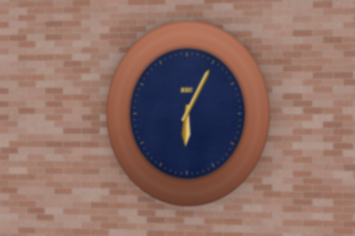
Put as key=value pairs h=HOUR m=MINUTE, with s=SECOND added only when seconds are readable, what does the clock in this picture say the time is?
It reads h=6 m=5
